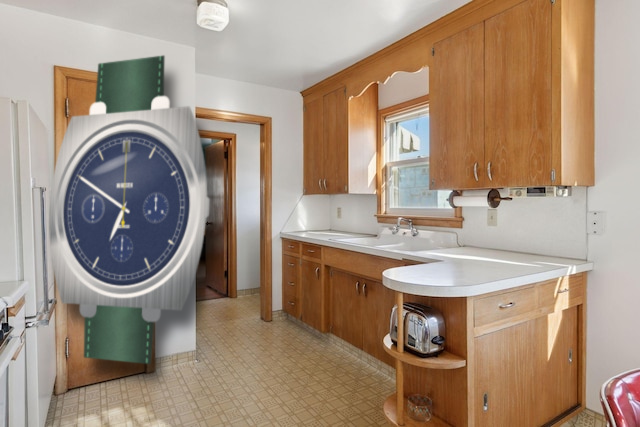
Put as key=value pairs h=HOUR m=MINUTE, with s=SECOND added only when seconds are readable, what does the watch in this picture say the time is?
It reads h=6 m=50
